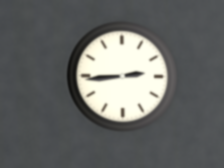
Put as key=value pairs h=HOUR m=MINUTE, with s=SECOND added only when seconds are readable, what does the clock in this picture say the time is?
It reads h=2 m=44
